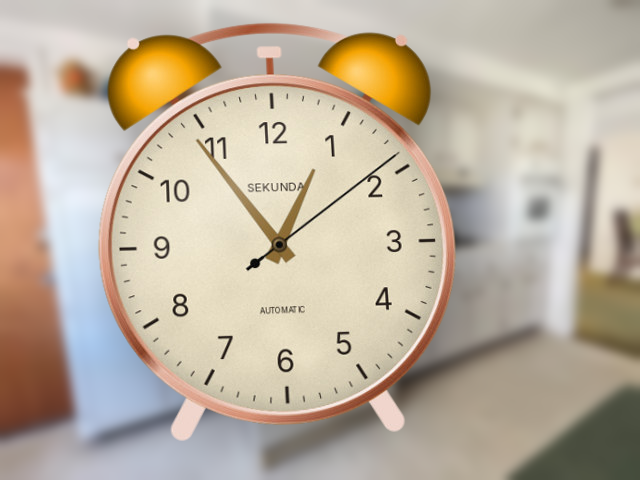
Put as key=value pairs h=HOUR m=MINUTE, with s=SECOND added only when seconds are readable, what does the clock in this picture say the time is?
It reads h=12 m=54 s=9
